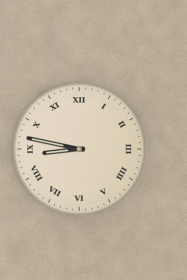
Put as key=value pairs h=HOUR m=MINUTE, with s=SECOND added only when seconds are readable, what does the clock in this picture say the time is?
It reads h=8 m=47
